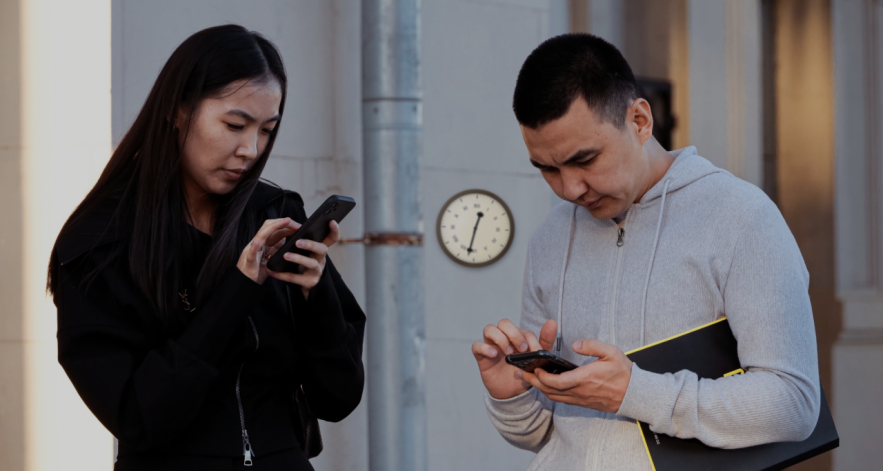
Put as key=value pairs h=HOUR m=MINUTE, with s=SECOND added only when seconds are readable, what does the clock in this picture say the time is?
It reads h=12 m=32
